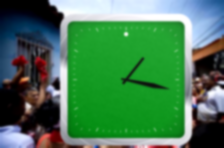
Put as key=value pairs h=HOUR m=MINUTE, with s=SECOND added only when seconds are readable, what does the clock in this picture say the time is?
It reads h=1 m=17
